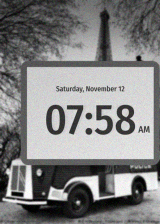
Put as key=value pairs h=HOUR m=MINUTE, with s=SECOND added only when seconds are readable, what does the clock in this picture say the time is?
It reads h=7 m=58
